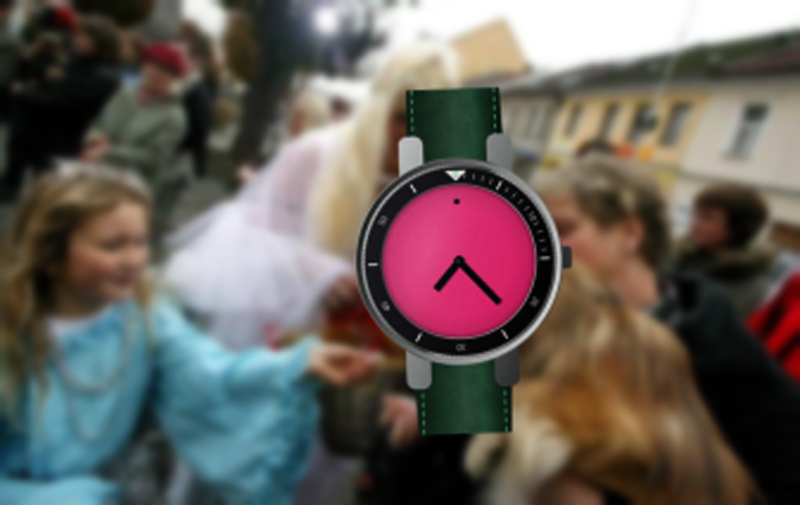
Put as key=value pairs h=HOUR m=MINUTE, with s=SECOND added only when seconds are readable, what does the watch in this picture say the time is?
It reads h=7 m=23
